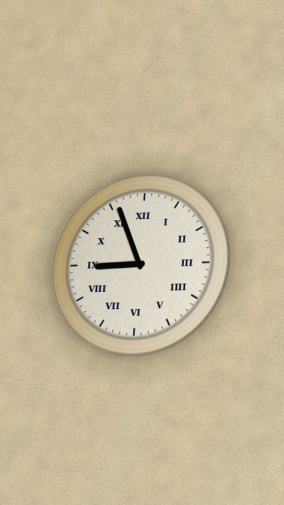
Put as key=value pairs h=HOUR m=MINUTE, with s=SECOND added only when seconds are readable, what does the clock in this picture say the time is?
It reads h=8 m=56
